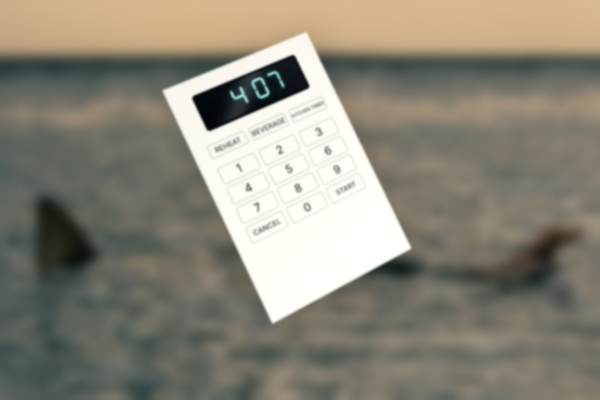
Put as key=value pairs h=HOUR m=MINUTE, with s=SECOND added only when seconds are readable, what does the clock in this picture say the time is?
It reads h=4 m=7
